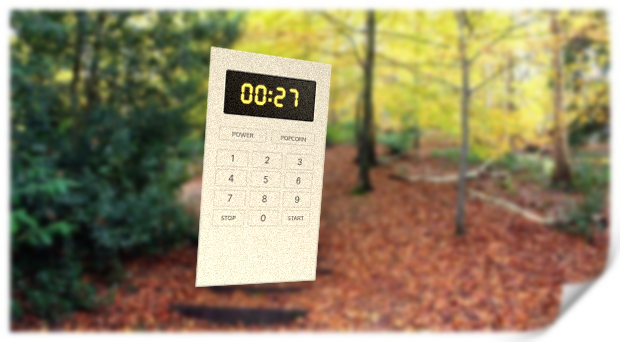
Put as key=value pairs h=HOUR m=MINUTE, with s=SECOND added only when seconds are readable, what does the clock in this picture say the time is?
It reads h=0 m=27
